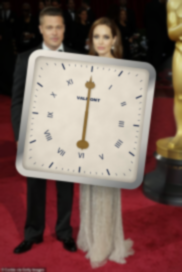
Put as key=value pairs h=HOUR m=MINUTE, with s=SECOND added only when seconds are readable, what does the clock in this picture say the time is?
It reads h=6 m=0
